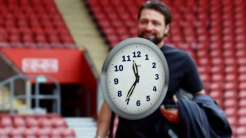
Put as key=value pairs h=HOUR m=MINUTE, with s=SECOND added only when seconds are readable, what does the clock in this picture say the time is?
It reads h=11 m=36
